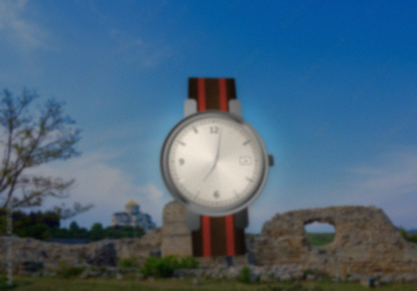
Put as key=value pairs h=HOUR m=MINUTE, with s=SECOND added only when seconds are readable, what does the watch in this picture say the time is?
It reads h=7 m=2
